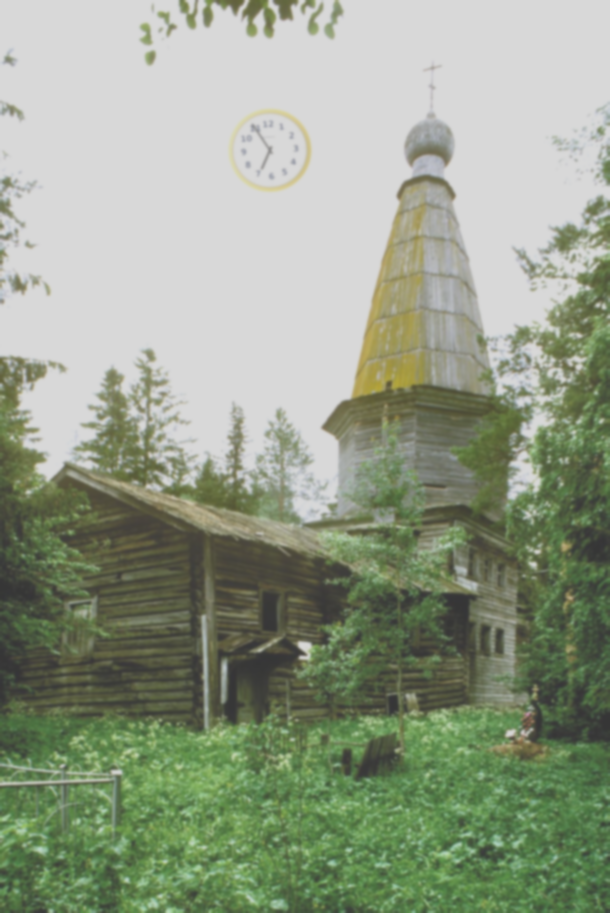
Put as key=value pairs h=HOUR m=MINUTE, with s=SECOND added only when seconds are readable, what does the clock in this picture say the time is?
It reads h=6 m=55
